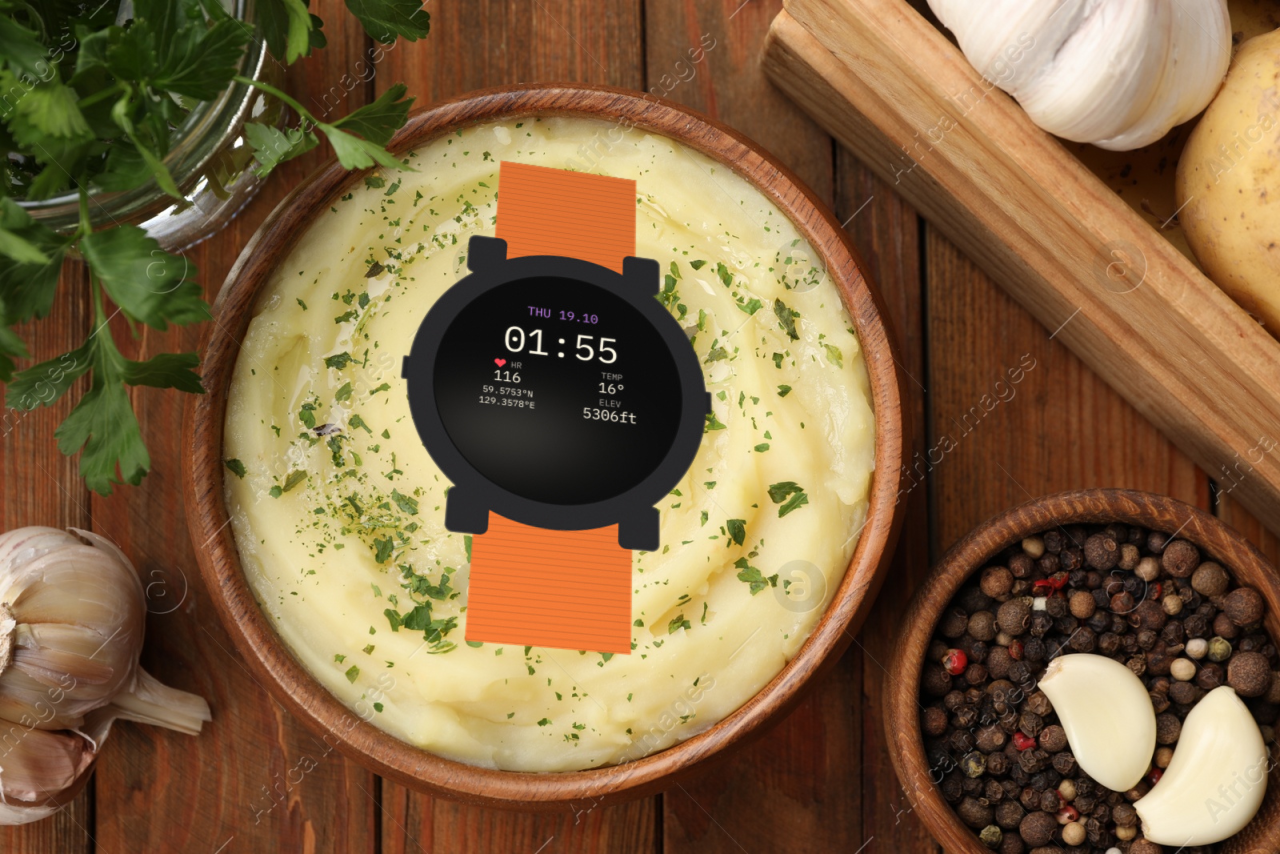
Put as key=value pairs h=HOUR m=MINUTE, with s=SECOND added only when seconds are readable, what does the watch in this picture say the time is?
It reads h=1 m=55
